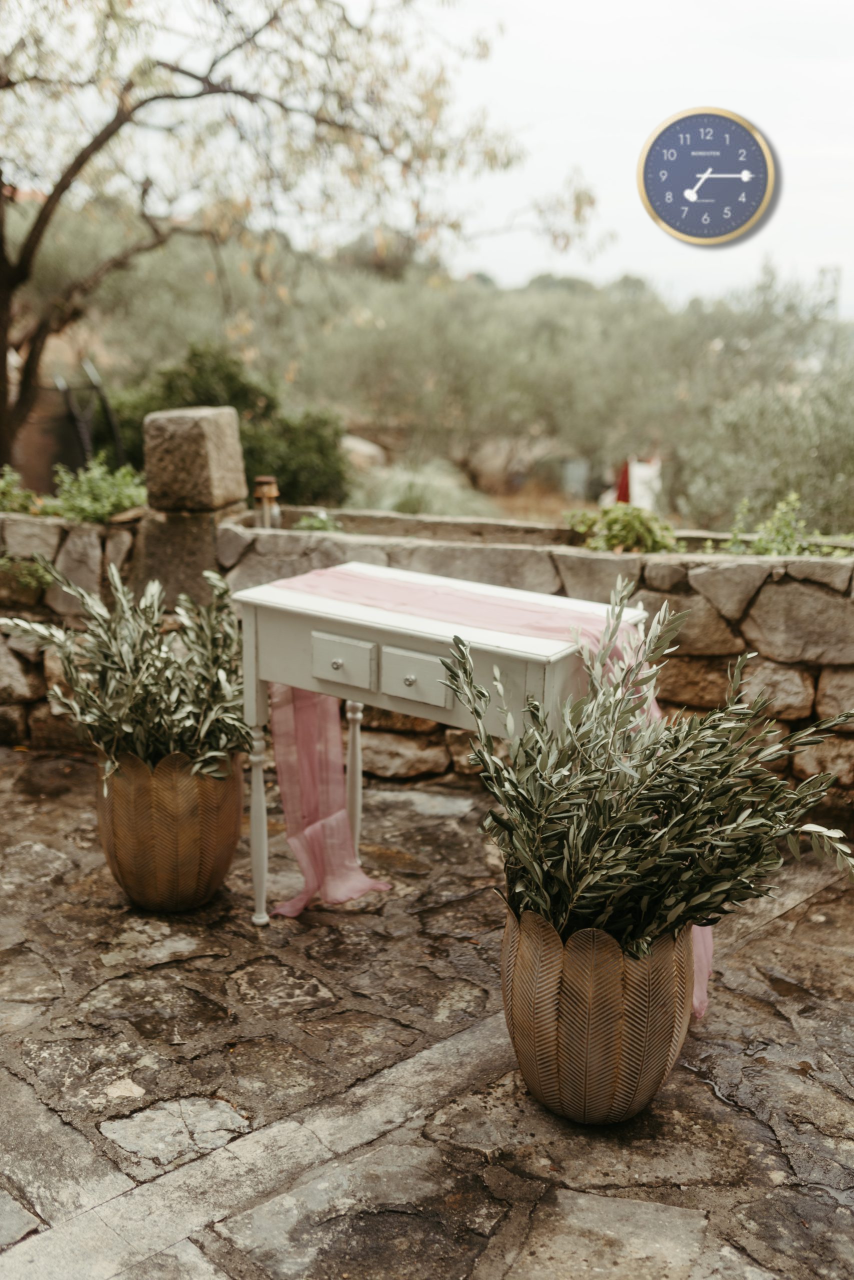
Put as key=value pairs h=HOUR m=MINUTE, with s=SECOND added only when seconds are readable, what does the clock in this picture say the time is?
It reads h=7 m=15
